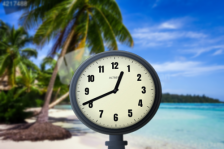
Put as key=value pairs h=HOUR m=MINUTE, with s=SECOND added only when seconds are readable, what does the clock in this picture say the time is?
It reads h=12 m=41
